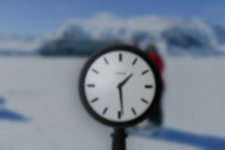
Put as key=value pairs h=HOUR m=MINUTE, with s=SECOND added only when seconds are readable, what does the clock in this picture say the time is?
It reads h=1 m=29
